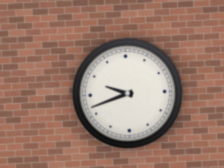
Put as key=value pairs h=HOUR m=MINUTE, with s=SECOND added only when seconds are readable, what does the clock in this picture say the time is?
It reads h=9 m=42
